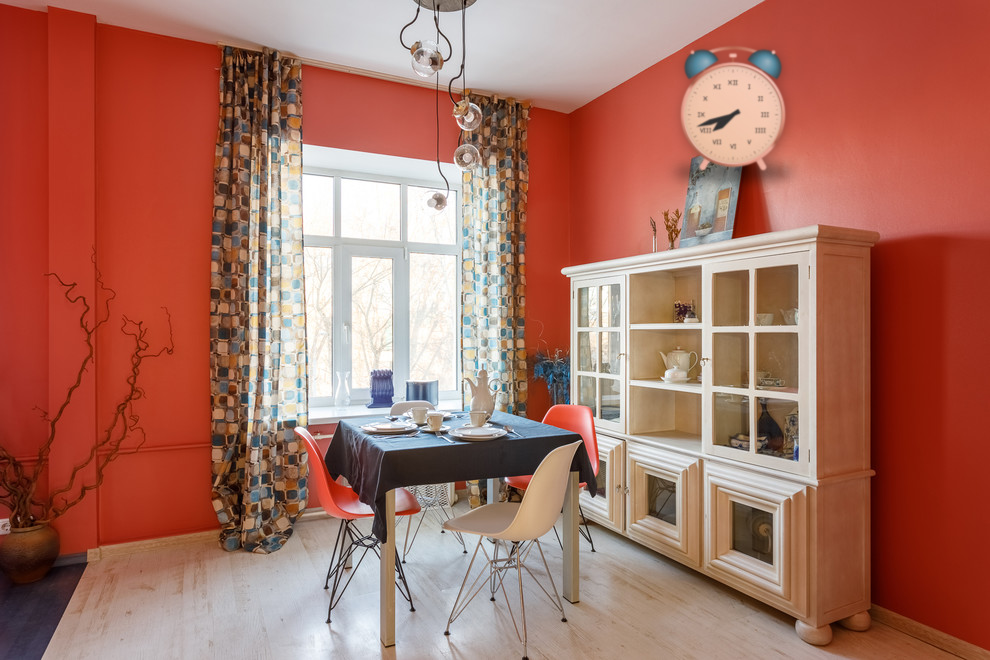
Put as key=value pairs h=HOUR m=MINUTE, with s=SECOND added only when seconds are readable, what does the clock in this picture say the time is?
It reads h=7 m=42
